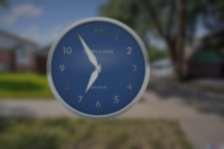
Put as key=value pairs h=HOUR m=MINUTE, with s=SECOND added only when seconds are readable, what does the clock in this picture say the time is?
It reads h=6 m=55
